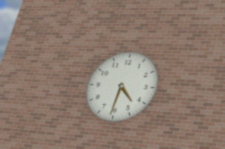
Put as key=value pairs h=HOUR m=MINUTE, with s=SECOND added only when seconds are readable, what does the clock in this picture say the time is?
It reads h=4 m=31
